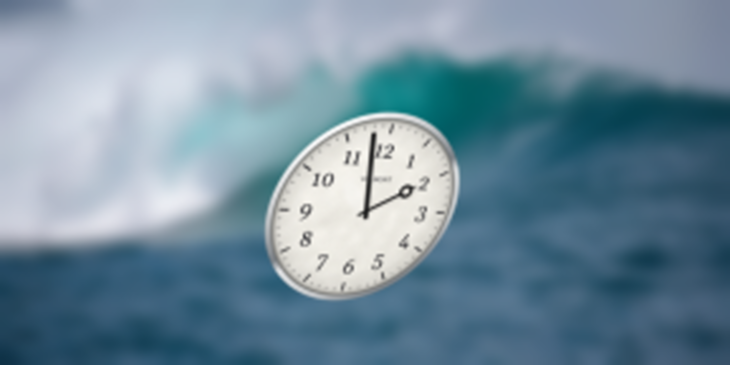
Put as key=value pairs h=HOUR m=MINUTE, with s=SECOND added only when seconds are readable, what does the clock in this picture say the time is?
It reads h=1 m=58
